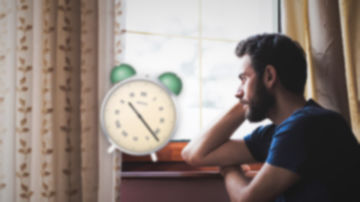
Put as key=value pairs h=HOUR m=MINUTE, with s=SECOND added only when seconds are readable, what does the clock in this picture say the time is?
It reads h=10 m=22
